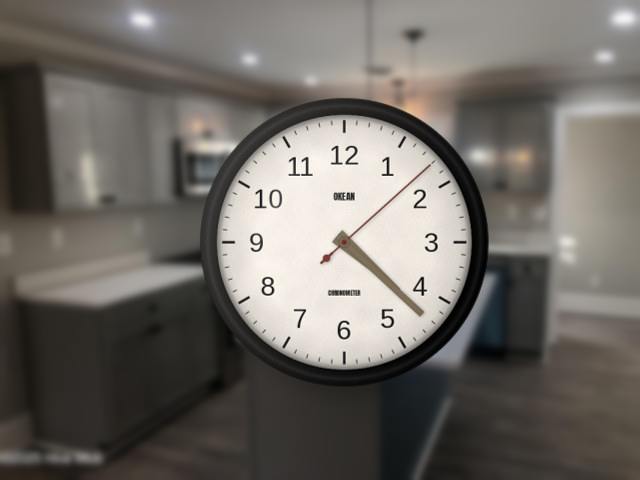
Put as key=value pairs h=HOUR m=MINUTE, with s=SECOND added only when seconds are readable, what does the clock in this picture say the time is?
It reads h=4 m=22 s=8
